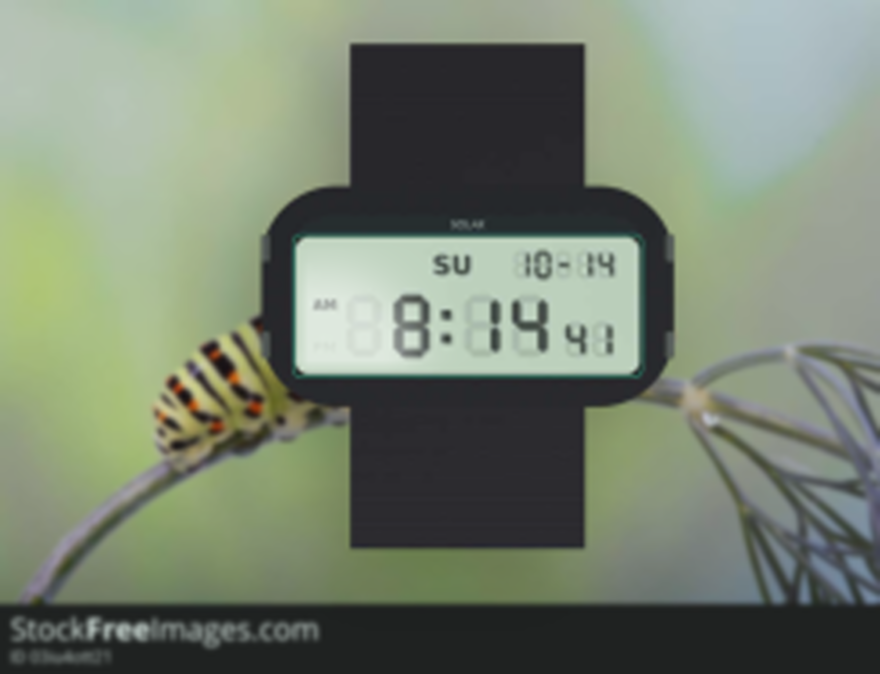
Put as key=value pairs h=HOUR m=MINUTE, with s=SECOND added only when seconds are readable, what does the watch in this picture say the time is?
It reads h=8 m=14 s=41
